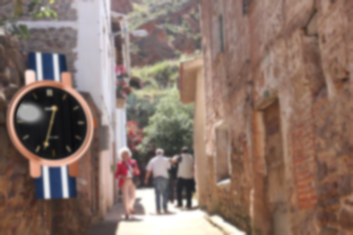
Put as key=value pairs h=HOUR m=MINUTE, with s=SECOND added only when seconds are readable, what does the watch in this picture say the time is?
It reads h=12 m=33
